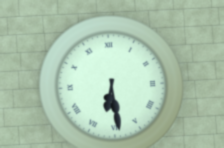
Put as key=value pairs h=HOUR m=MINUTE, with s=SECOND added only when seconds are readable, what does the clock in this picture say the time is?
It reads h=6 m=29
